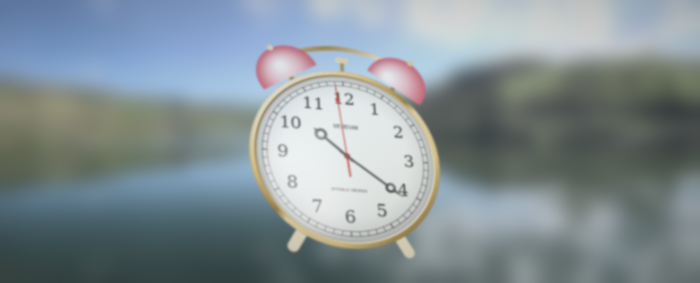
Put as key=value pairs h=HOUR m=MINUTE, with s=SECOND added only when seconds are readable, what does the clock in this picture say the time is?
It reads h=10 m=20 s=59
